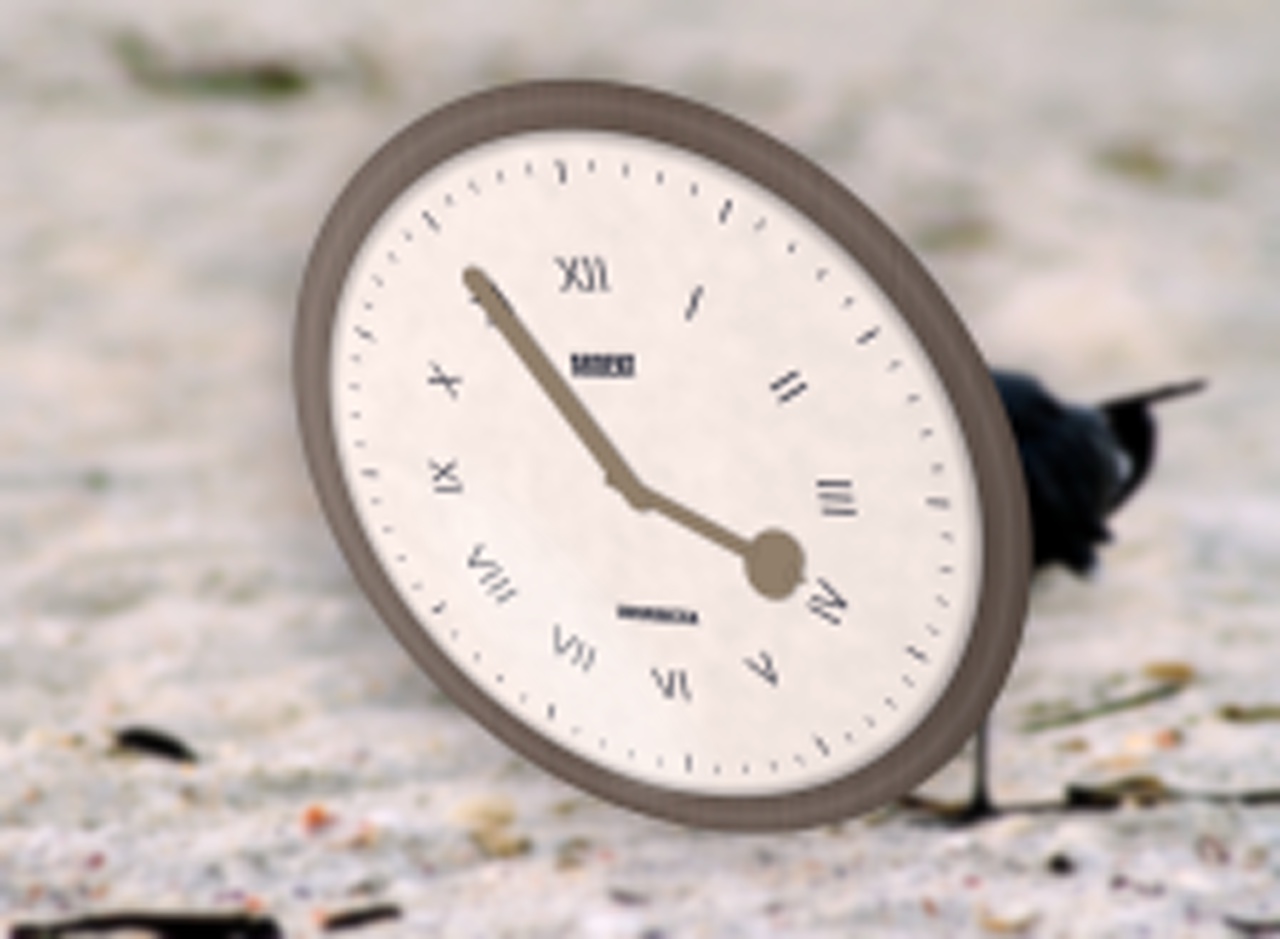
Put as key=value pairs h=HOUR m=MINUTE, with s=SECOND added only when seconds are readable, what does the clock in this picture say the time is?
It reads h=3 m=55
